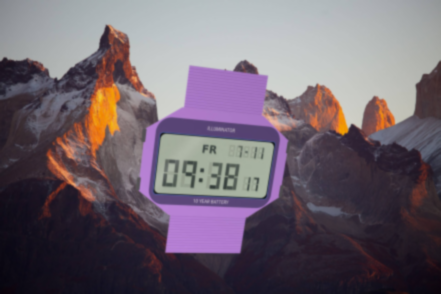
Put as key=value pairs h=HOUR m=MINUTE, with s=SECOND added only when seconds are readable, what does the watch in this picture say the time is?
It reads h=9 m=38 s=17
